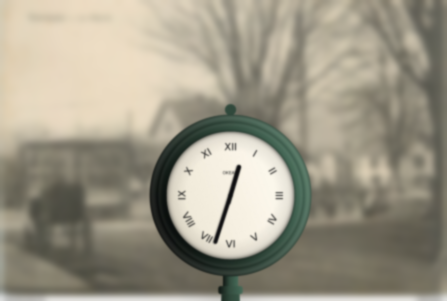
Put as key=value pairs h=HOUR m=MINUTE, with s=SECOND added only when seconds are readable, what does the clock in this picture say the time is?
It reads h=12 m=33
